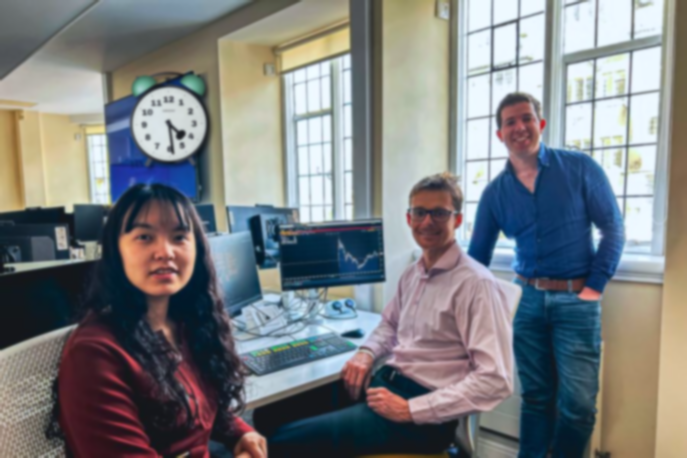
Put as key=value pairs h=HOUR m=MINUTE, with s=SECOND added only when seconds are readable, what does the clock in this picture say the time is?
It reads h=4 m=29
